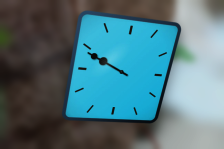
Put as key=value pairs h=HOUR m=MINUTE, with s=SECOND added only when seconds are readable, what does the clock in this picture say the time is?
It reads h=9 m=49
